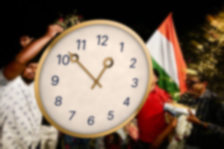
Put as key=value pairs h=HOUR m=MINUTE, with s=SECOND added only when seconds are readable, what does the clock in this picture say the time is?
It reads h=12 m=52
